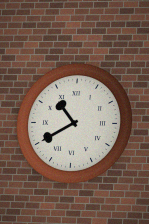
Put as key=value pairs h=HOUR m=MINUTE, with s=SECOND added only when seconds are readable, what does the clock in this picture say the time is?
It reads h=10 m=40
